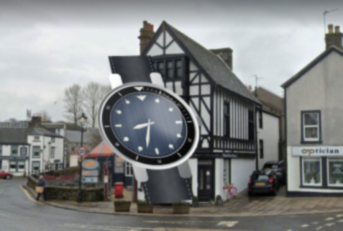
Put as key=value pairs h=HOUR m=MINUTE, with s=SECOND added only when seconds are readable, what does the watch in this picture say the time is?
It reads h=8 m=33
